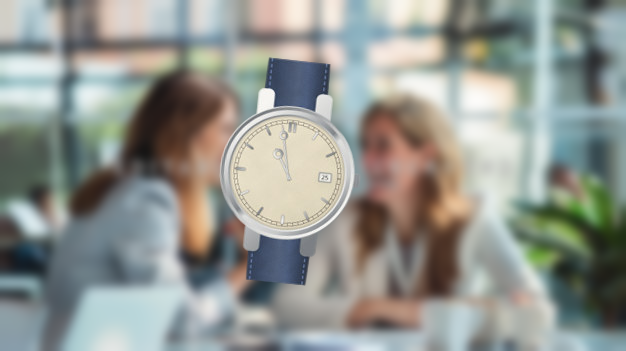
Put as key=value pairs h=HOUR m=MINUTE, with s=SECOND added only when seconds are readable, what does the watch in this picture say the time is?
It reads h=10 m=58
